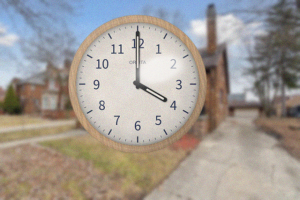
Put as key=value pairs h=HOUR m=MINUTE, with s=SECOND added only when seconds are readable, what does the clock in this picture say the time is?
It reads h=4 m=0
